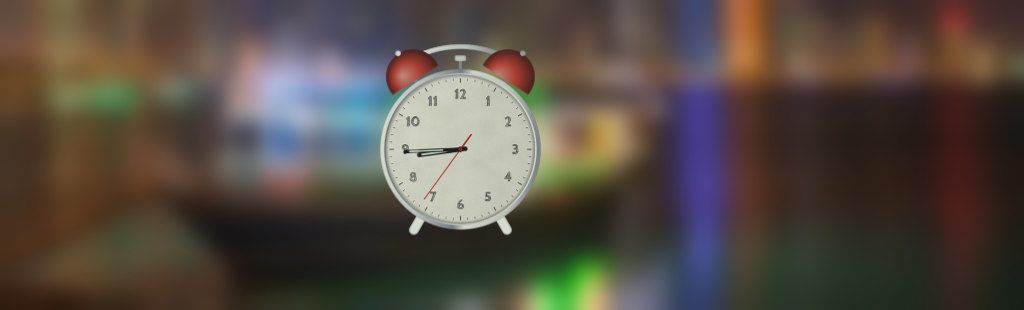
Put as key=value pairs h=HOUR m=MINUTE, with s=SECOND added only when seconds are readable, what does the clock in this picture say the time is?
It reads h=8 m=44 s=36
